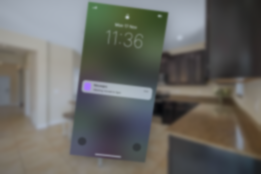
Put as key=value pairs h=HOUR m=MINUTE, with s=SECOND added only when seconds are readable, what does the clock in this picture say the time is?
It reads h=11 m=36
